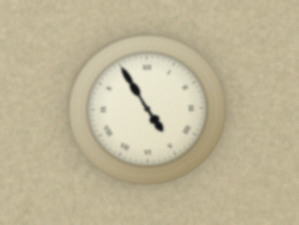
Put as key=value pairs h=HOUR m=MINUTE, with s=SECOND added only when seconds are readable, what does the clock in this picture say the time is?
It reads h=4 m=55
